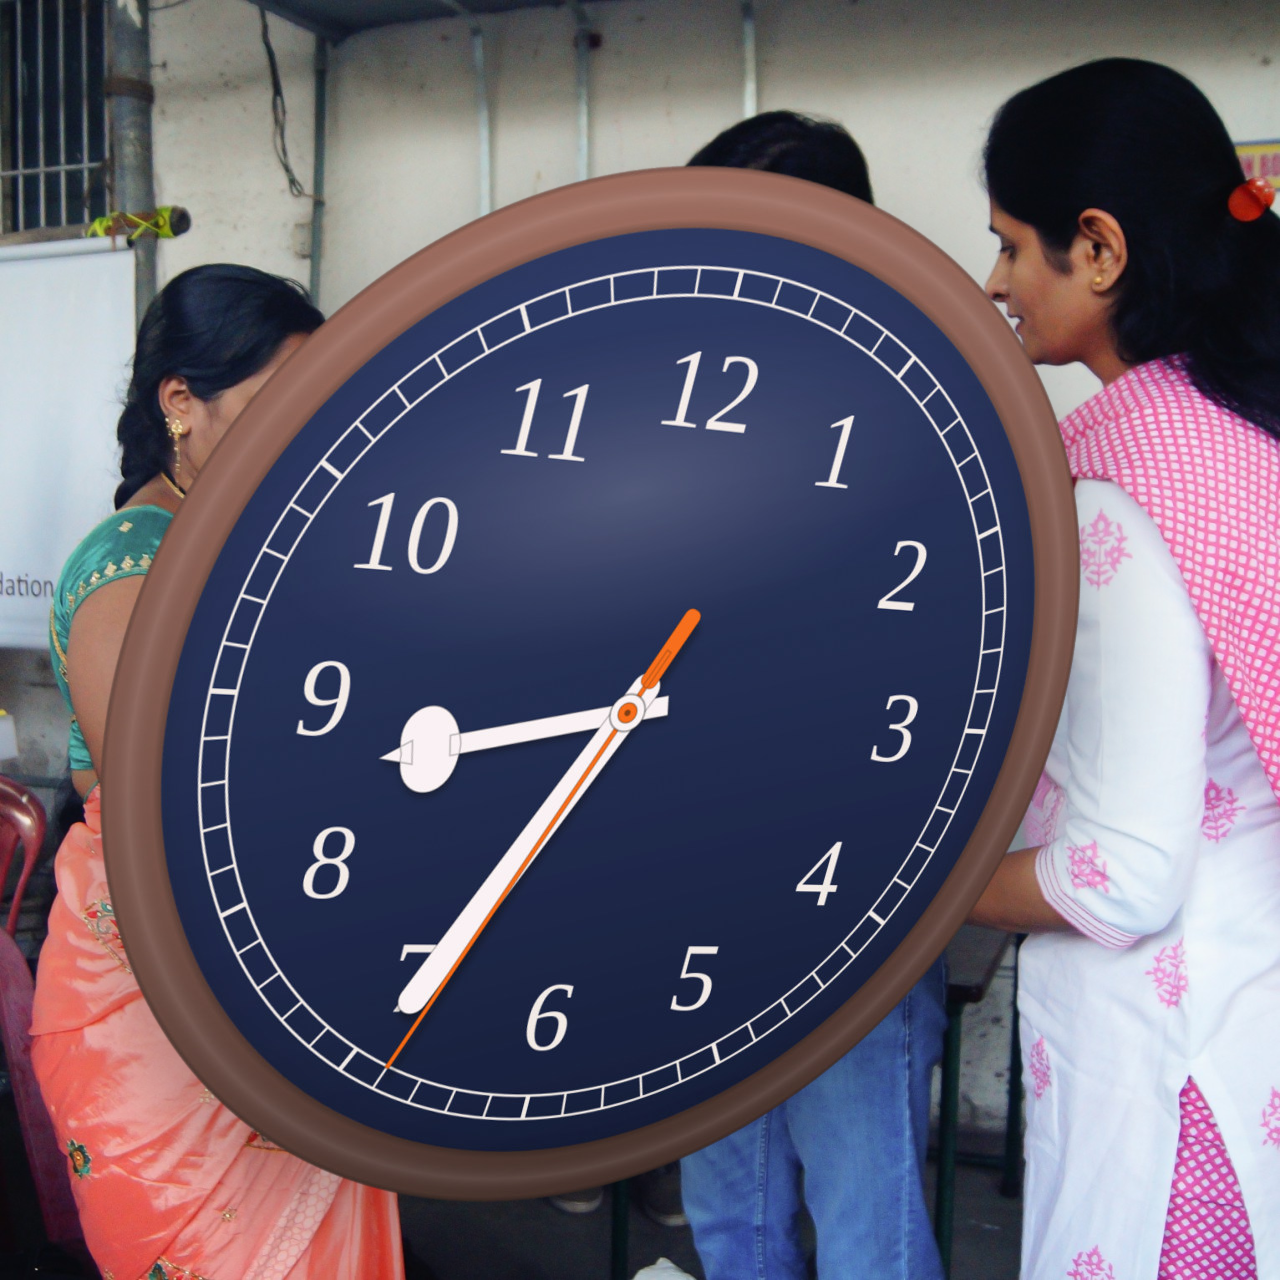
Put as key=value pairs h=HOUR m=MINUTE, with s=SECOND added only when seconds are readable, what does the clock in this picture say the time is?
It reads h=8 m=34 s=34
